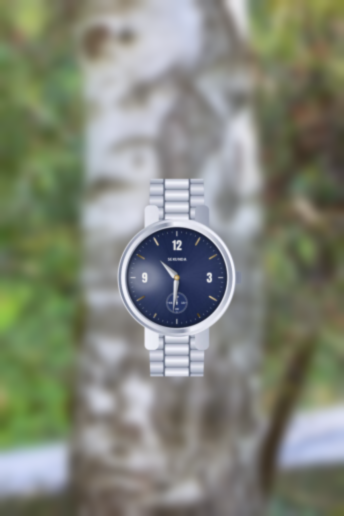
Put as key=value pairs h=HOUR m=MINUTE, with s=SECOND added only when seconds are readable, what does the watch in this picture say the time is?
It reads h=10 m=31
